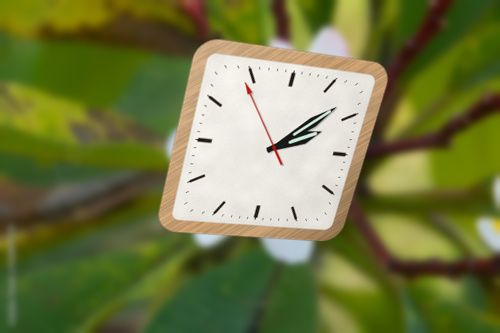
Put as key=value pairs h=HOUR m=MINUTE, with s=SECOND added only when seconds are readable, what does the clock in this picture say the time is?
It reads h=2 m=7 s=54
